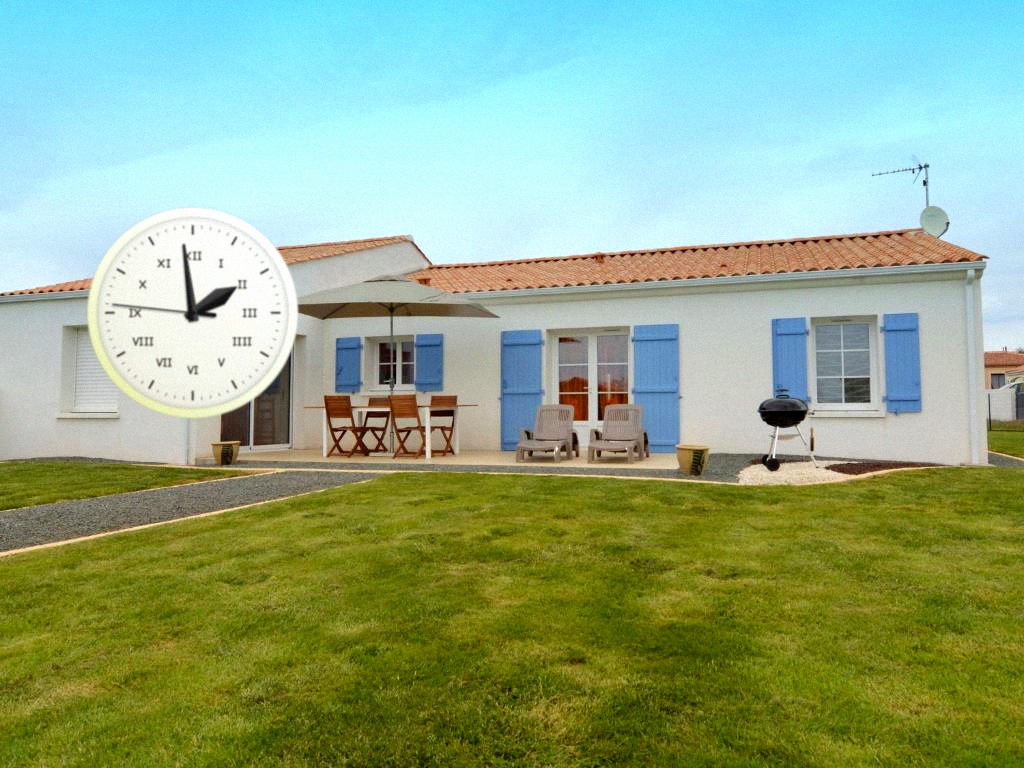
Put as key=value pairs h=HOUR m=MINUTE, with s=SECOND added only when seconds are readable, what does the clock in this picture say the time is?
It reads h=1 m=58 s=46
